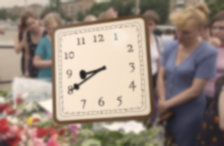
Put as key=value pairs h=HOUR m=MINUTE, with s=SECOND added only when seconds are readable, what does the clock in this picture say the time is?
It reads h=8 m=40
